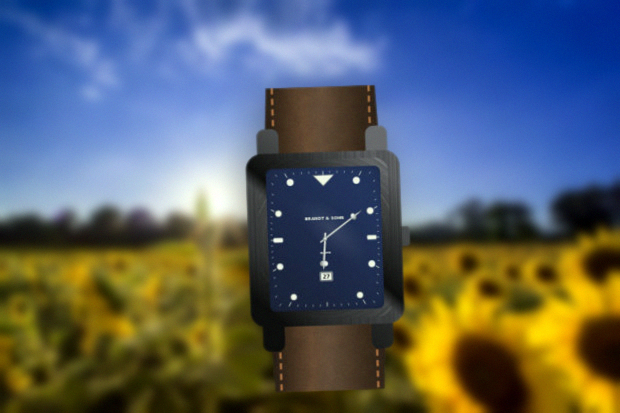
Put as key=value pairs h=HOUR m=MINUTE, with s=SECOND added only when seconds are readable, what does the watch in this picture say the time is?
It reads h=6 m=9
